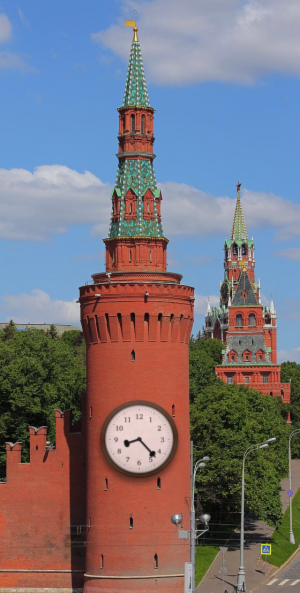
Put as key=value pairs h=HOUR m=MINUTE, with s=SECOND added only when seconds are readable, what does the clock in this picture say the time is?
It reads h=8 m=23
